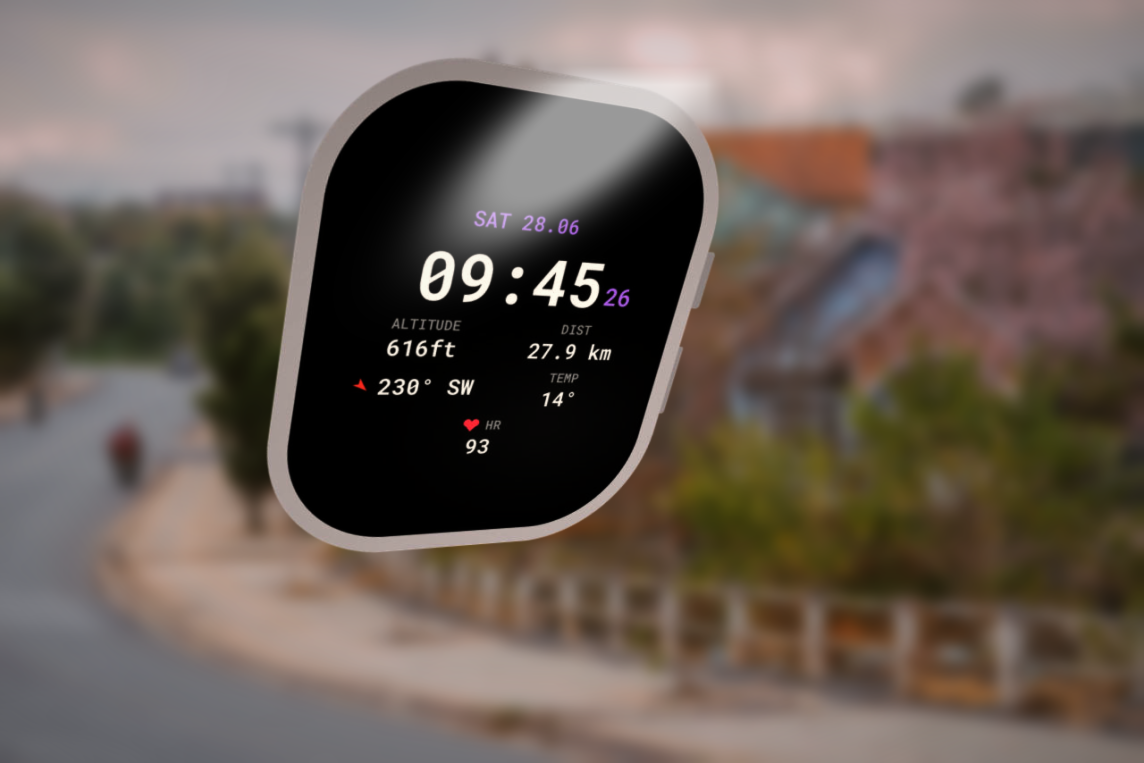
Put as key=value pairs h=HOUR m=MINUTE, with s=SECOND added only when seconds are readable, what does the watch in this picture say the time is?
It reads h=9 m=45 s=26
